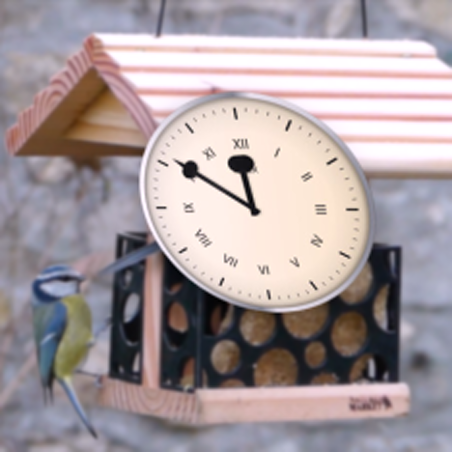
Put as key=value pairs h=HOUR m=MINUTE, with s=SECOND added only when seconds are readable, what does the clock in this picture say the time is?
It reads h=11 m=51
